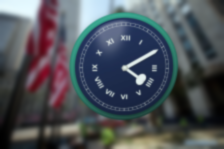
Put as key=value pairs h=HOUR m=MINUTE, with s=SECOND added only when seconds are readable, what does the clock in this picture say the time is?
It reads h=4 m=10
